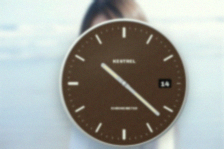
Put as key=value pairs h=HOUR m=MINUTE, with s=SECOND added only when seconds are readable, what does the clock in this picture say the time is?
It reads h=10 m=22
